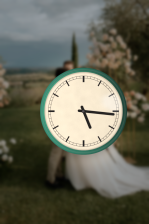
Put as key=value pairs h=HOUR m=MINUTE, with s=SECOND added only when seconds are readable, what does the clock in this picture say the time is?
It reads h=5 m=16
